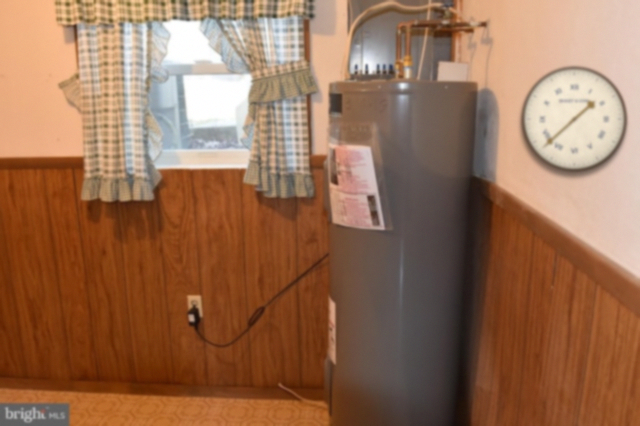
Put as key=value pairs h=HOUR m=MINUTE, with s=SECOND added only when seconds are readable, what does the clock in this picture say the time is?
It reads h=1 m=38
